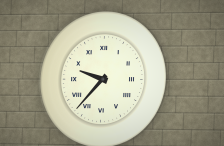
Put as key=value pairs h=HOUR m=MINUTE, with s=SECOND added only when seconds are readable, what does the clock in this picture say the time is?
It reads h=9 m=37
